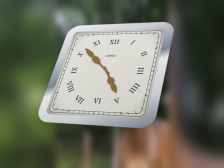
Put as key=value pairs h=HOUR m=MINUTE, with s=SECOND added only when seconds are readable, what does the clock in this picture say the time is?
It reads h=4 m=52
